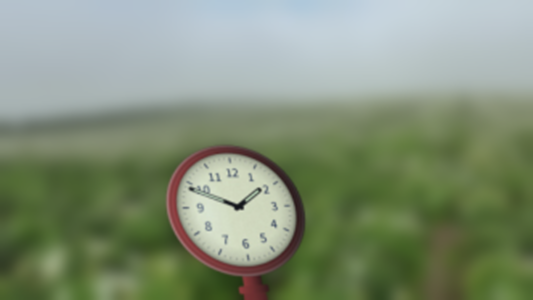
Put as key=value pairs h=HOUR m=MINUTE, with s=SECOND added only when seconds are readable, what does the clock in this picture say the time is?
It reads h=1 m=49
